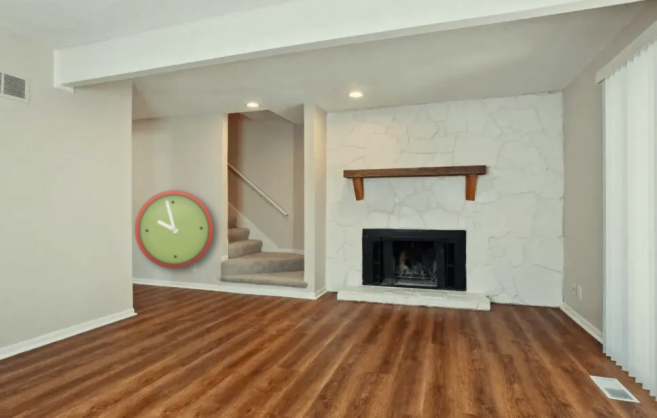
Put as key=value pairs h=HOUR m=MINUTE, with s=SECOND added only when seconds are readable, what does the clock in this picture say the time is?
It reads h=9 m=58
